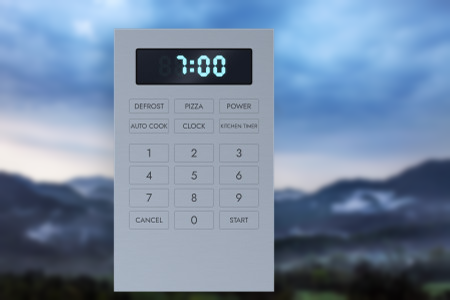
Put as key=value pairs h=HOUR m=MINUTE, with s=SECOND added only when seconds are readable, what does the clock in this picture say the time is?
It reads h=7 m=0
